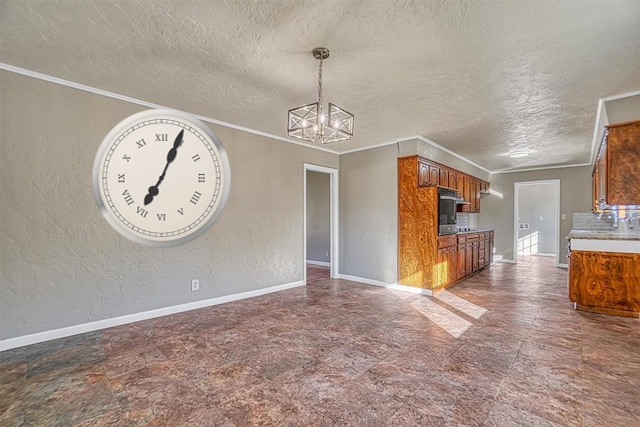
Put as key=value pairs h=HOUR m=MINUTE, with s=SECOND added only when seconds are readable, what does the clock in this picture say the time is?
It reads h=7 m=4
